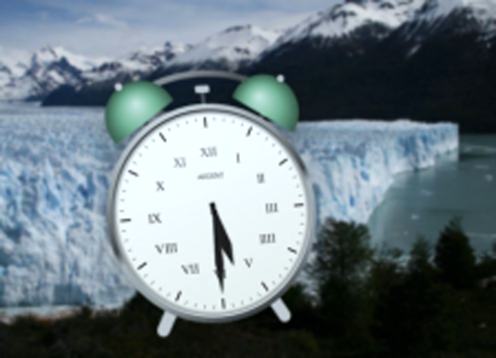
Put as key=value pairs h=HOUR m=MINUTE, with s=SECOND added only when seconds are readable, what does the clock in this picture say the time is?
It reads h=5 m=30
